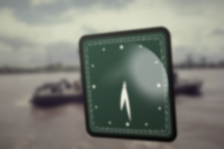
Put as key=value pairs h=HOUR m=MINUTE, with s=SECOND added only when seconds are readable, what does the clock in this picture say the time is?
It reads h=6 m=29
